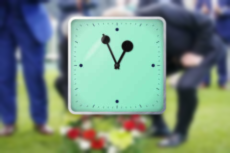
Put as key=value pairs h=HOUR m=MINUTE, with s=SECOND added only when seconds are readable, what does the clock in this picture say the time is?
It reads h=12 m=56
